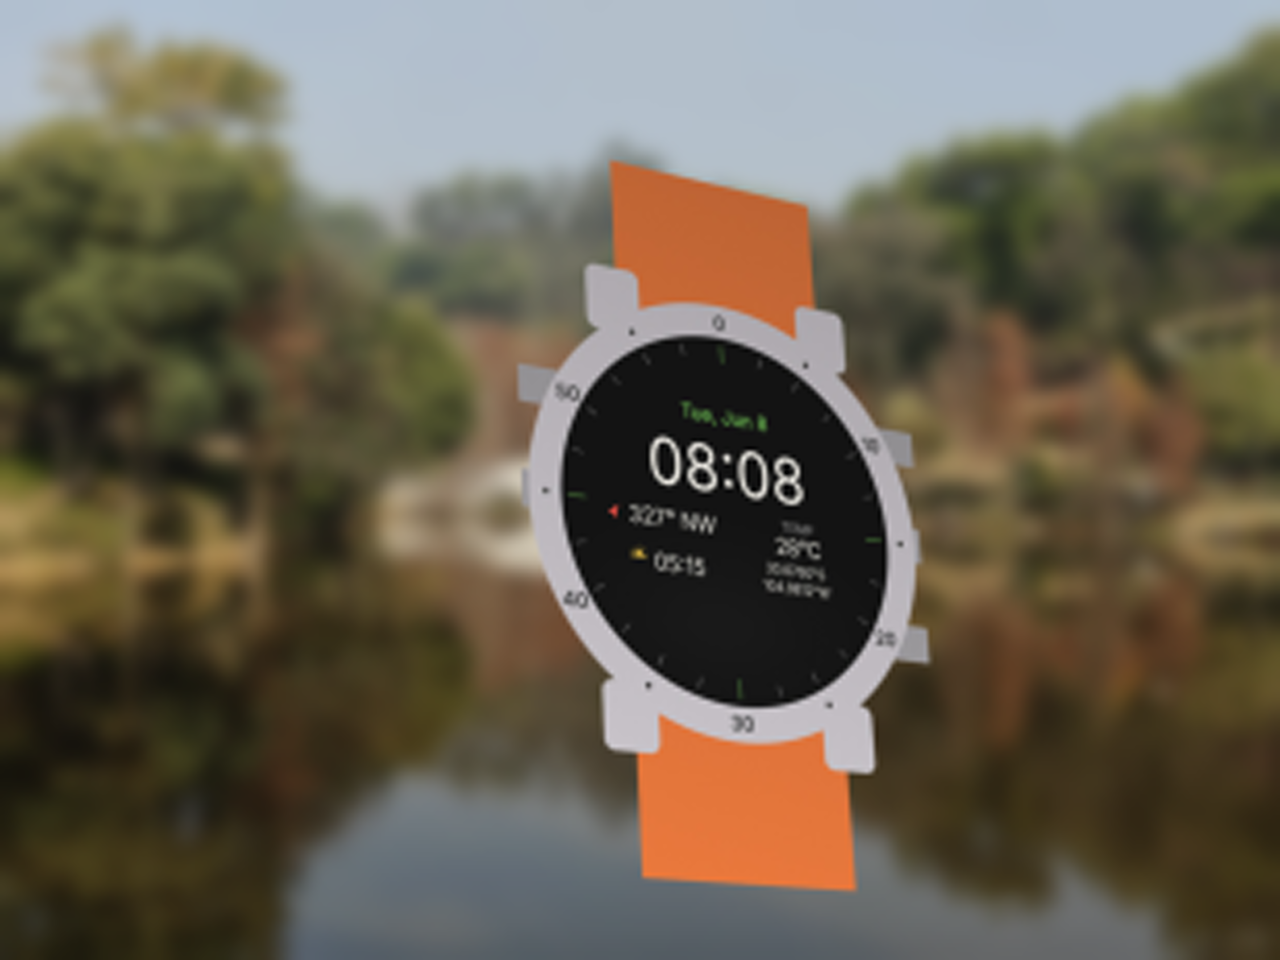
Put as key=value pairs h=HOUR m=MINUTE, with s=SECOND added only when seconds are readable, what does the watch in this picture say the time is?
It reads h=8 m=8
